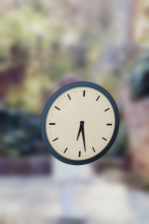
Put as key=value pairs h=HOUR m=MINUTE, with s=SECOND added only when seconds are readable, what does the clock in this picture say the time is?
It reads h=6 m=28
